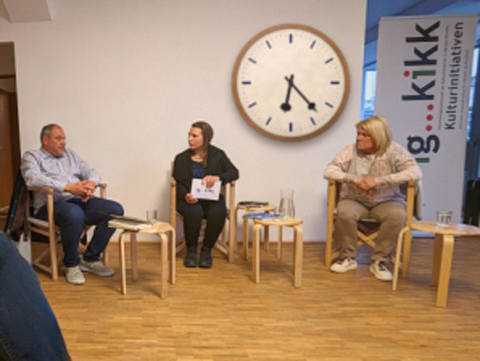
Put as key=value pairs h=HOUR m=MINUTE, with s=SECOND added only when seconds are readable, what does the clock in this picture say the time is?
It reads h=6 m=23
